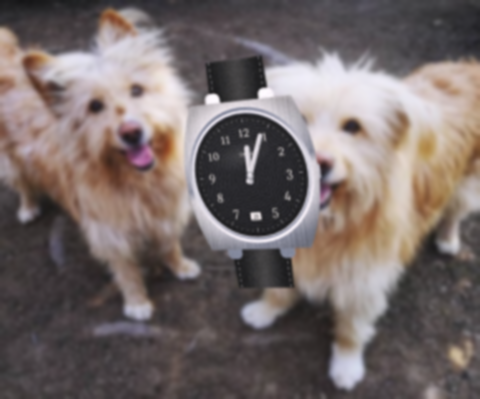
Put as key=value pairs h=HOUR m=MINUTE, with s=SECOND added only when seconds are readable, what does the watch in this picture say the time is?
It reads h=12 m=4
